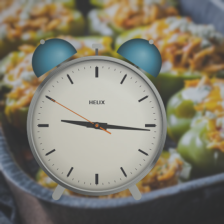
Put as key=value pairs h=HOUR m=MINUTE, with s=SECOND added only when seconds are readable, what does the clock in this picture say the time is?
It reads h=9 m=15 s=50
